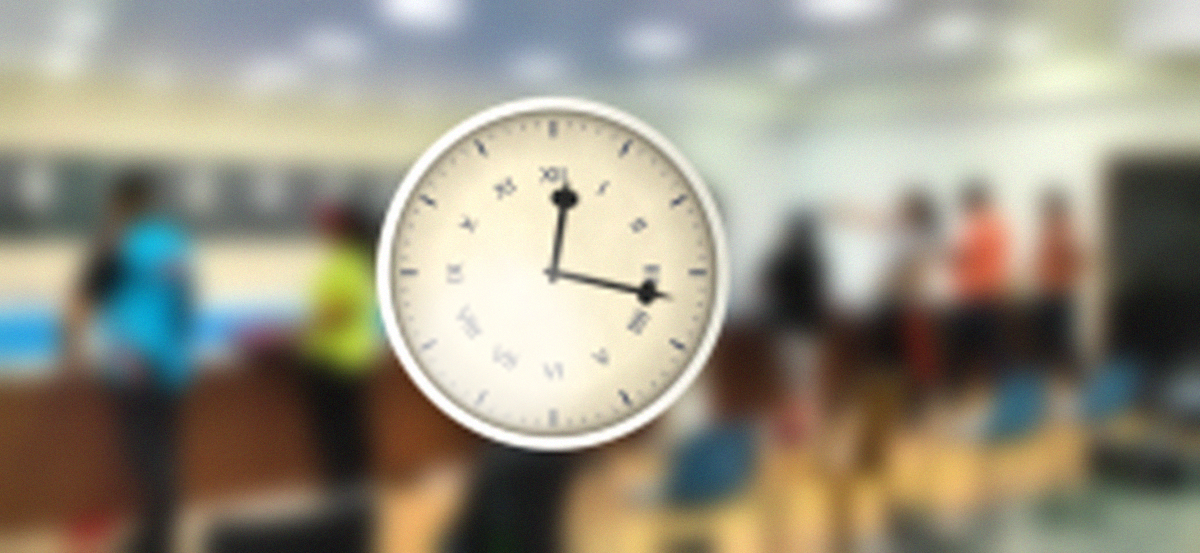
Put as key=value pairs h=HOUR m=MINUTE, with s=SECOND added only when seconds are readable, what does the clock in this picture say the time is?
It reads h=12 m=17
